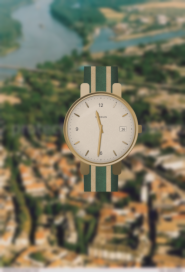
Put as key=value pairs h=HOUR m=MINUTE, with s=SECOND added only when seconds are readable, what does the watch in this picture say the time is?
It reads h=11 m=31
